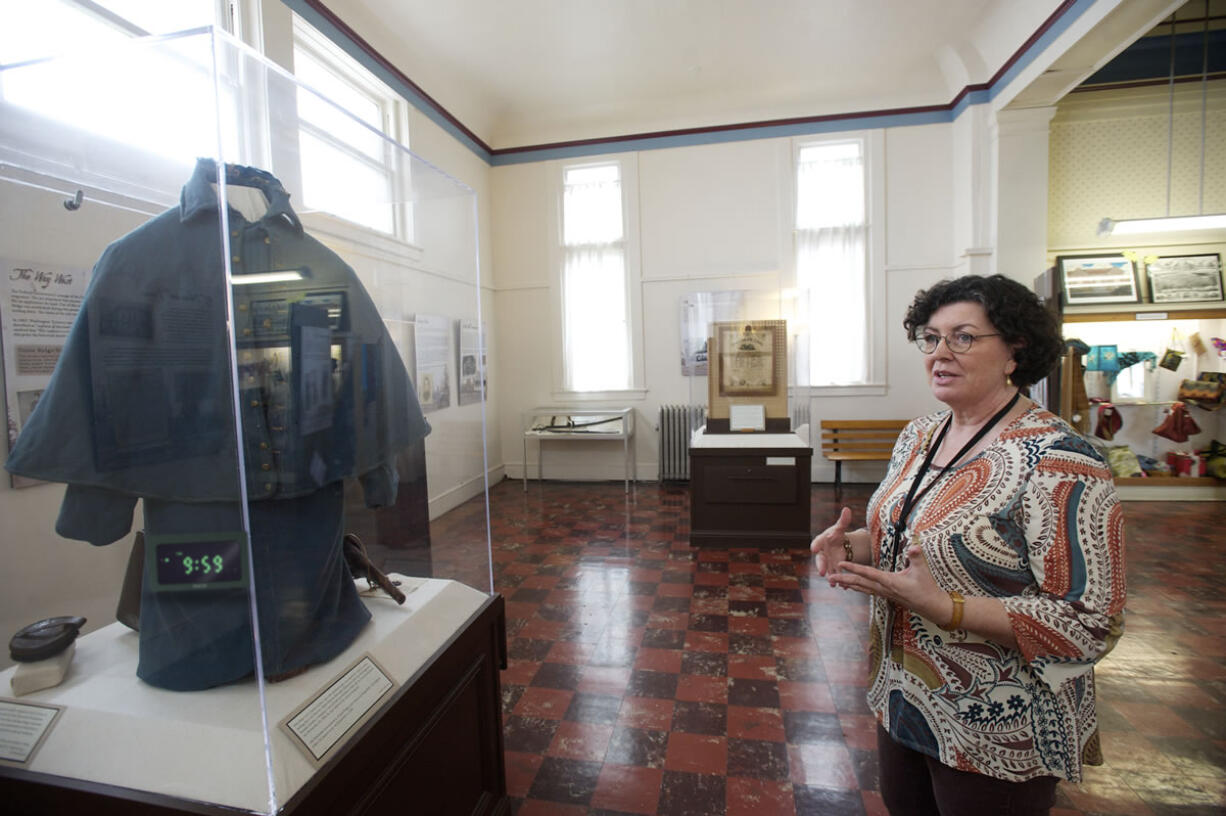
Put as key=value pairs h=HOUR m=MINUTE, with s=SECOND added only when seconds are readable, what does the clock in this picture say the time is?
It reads h=9 m=59
